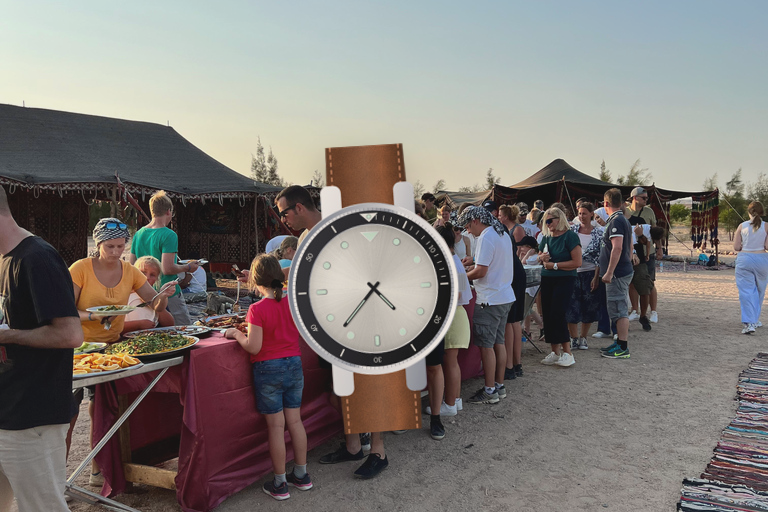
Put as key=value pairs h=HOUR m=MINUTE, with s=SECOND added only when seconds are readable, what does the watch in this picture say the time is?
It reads h=4 m=37
